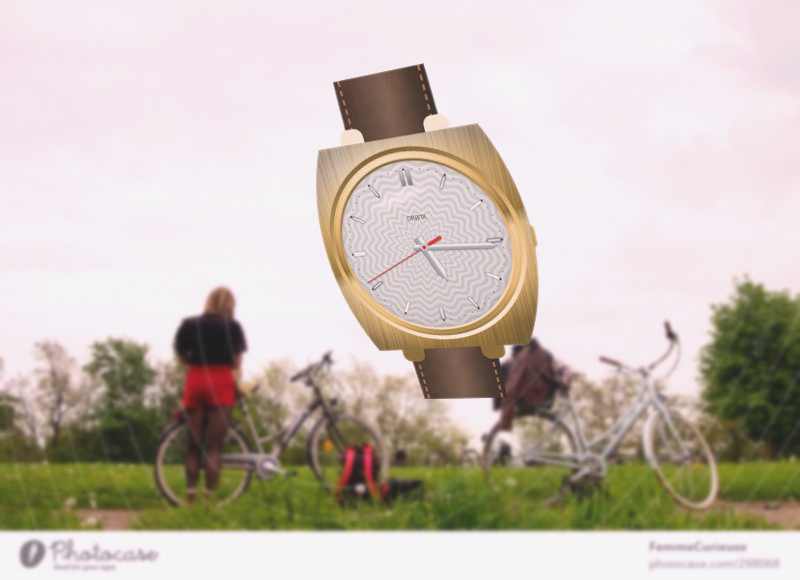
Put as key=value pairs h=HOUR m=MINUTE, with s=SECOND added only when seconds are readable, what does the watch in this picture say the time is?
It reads h=5 m=15 s=41
